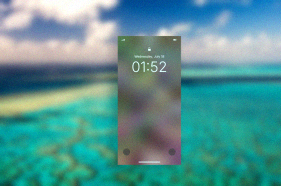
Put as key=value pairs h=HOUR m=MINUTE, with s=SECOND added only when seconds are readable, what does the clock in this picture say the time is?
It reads h=1 m=52
